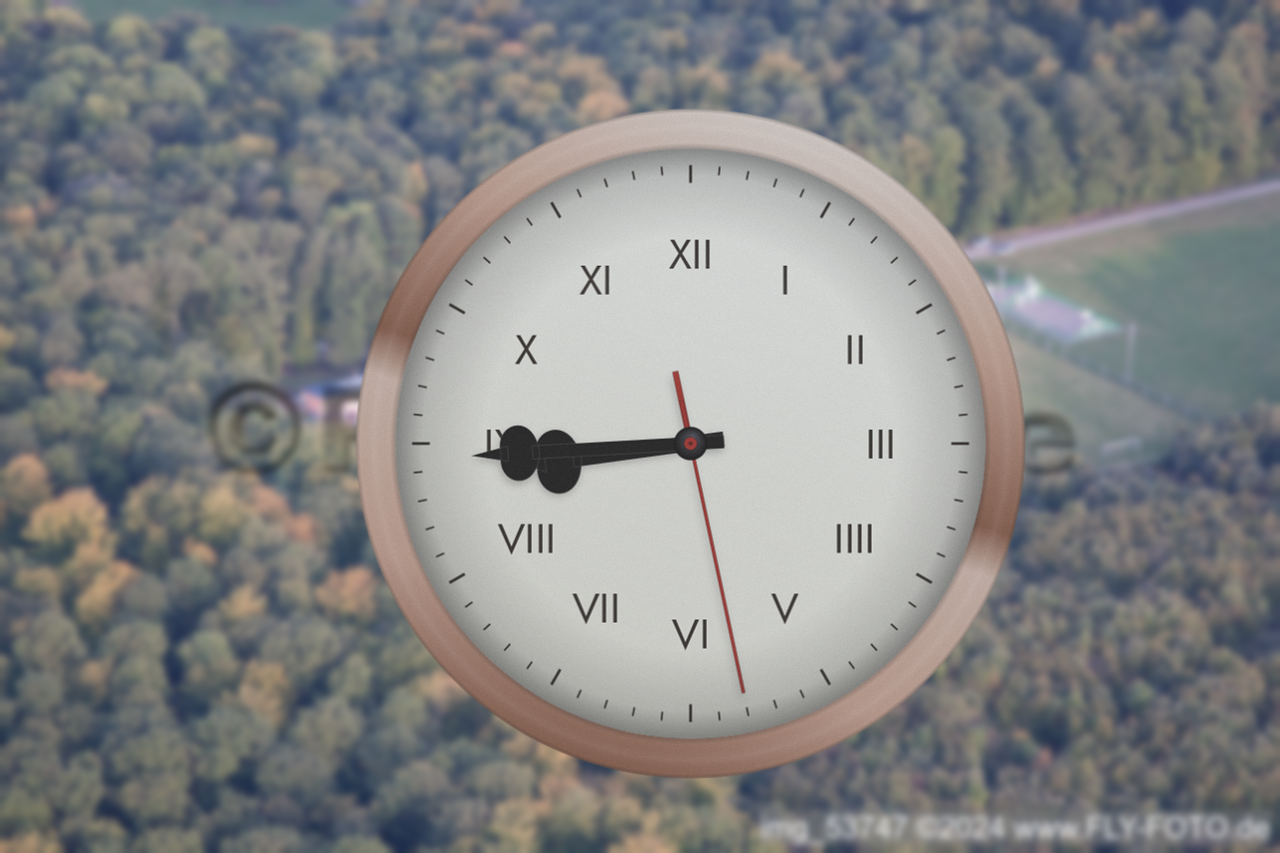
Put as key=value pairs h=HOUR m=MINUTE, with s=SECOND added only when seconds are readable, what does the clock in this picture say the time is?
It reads h=8 m=44 s=28
